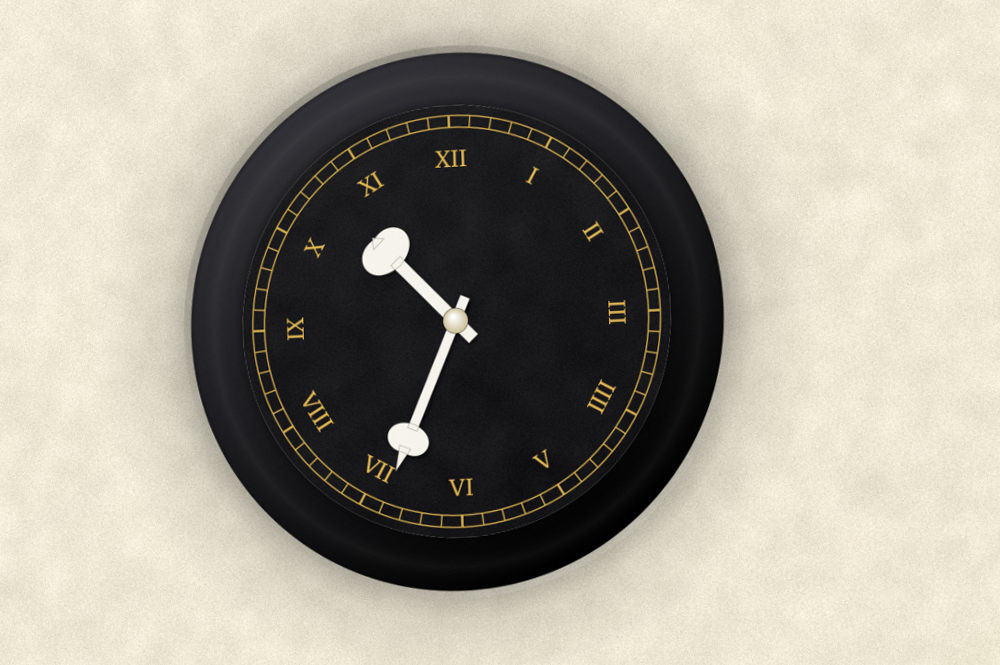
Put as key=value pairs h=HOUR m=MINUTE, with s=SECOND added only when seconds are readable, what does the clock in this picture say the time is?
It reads h=10 m=34
